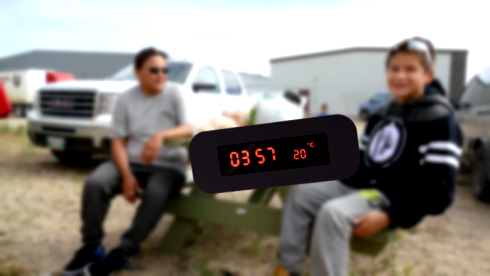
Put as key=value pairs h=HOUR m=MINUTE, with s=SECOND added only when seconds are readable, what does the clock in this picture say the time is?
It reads h=3 m=57
